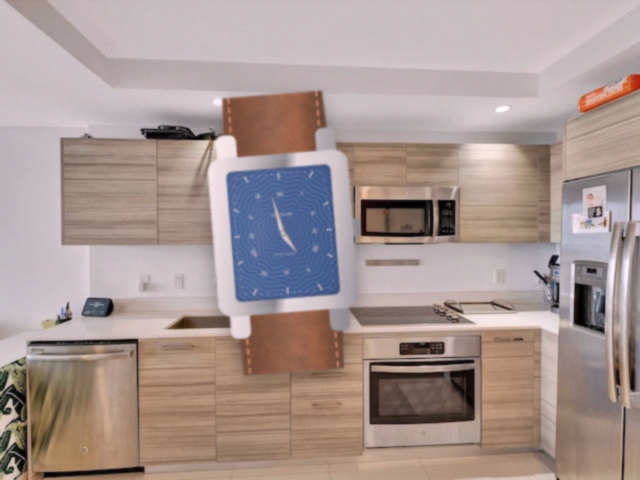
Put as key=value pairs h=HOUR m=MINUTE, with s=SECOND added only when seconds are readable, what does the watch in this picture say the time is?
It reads h=4 m=58
